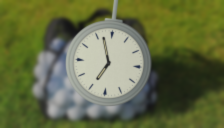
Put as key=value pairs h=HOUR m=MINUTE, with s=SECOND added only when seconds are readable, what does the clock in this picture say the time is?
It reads h=6 m=57
